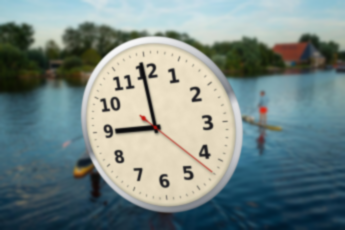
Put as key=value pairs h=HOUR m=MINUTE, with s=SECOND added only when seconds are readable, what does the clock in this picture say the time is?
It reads h=8 m=59 s=22
